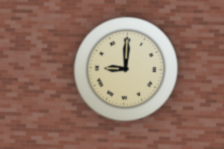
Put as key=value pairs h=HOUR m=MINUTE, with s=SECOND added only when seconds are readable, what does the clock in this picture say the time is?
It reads h=9 m=0
